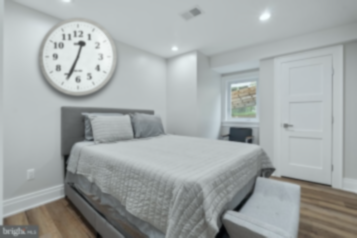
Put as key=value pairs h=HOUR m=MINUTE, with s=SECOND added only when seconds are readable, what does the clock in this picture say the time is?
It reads h=12 m=34
